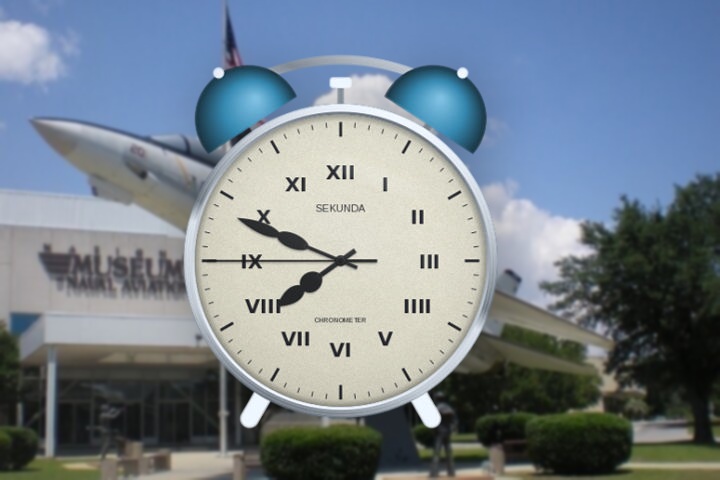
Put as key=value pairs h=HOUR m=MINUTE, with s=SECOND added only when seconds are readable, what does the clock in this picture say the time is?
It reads h=7 m=48 s=45
